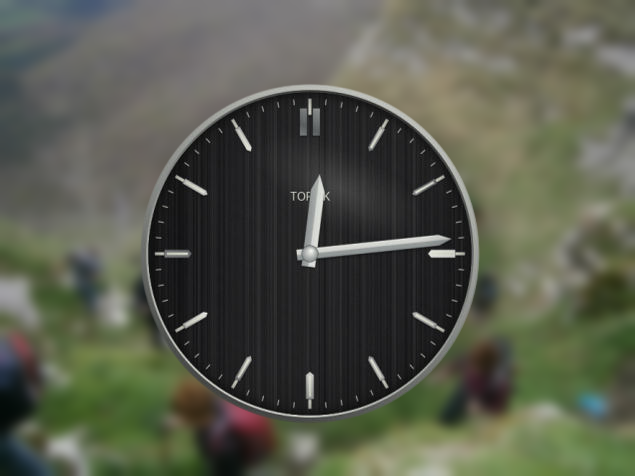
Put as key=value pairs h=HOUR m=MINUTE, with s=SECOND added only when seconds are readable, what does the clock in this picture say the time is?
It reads h=12 m=14
